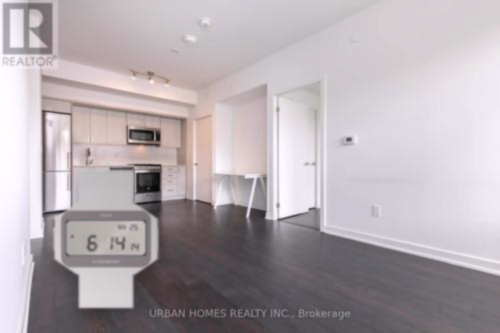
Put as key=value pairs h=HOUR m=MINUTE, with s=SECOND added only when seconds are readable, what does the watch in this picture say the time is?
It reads h=6 m=14
